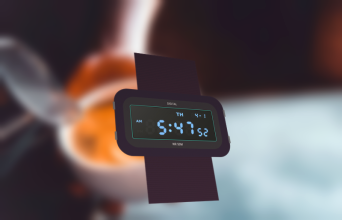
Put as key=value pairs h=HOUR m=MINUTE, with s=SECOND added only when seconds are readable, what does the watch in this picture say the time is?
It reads h=5 m=47 s=52
